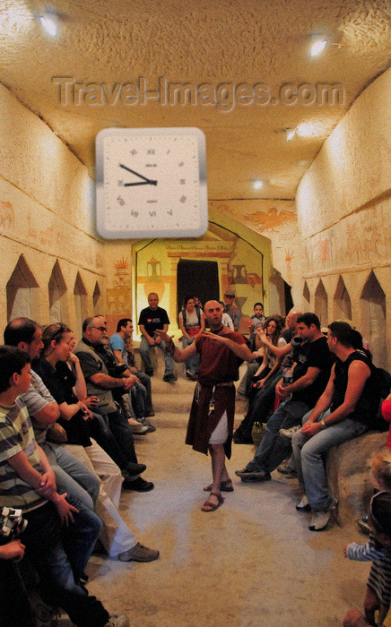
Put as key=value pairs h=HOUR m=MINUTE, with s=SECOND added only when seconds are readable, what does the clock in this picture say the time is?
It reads h=8 m=50
